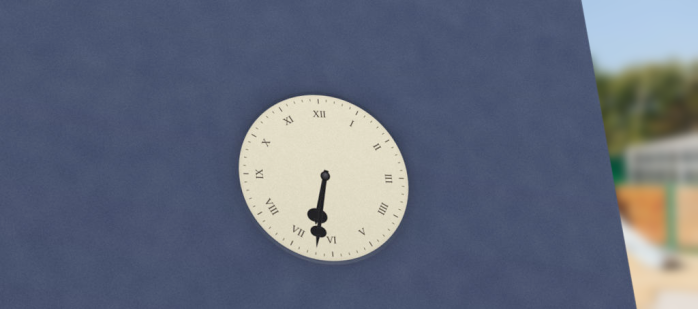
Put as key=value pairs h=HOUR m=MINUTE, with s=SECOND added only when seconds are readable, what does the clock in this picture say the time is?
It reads h=6 m=32
